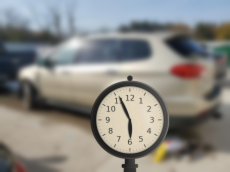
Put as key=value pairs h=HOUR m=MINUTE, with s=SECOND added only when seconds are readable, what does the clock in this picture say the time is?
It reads h=5 m=56
